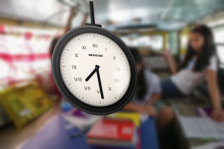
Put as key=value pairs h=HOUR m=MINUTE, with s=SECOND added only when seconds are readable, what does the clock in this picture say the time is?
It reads h=7 m=29
